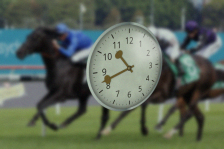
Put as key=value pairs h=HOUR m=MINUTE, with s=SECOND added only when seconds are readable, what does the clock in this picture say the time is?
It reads h=10 m=42
